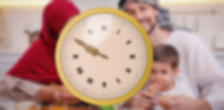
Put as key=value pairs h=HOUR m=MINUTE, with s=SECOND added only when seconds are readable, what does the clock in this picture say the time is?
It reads h=9 m=50
